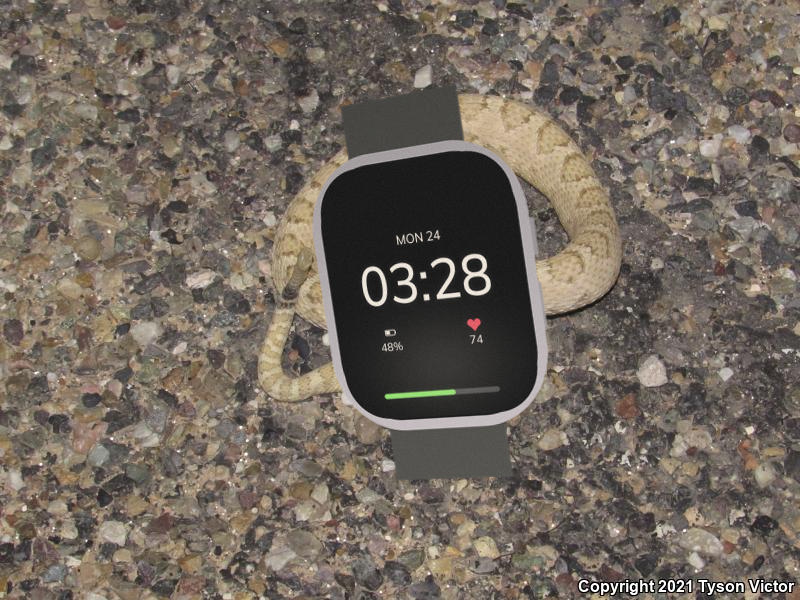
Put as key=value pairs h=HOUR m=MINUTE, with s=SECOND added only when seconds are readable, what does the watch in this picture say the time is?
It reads h=3 m=28
